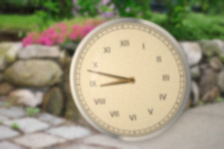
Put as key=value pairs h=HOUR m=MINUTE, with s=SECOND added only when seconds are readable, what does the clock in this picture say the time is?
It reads h=8 m=48
